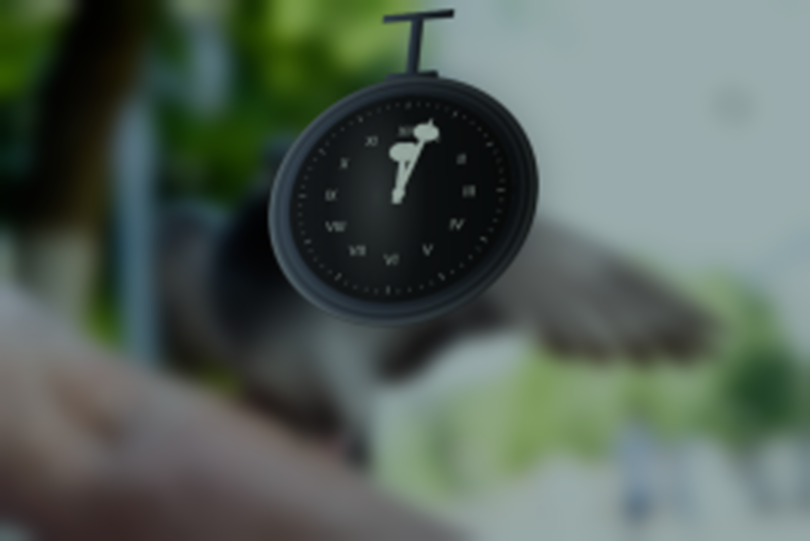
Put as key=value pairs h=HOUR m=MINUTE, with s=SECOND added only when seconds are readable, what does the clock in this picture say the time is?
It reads h=12 m=3
